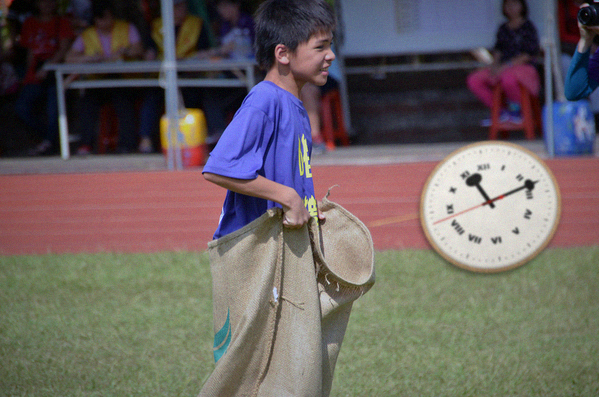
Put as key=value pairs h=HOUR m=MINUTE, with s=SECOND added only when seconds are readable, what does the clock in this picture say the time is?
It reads h=11 m=12 s=43
